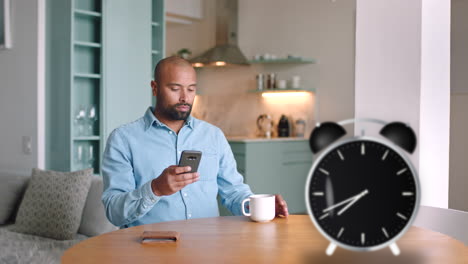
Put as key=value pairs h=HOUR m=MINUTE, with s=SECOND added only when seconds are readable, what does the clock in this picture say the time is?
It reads h=7 m=41
